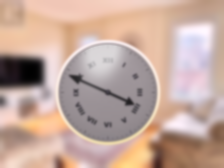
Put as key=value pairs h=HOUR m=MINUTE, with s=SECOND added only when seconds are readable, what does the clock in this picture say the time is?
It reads h=3 m=49
